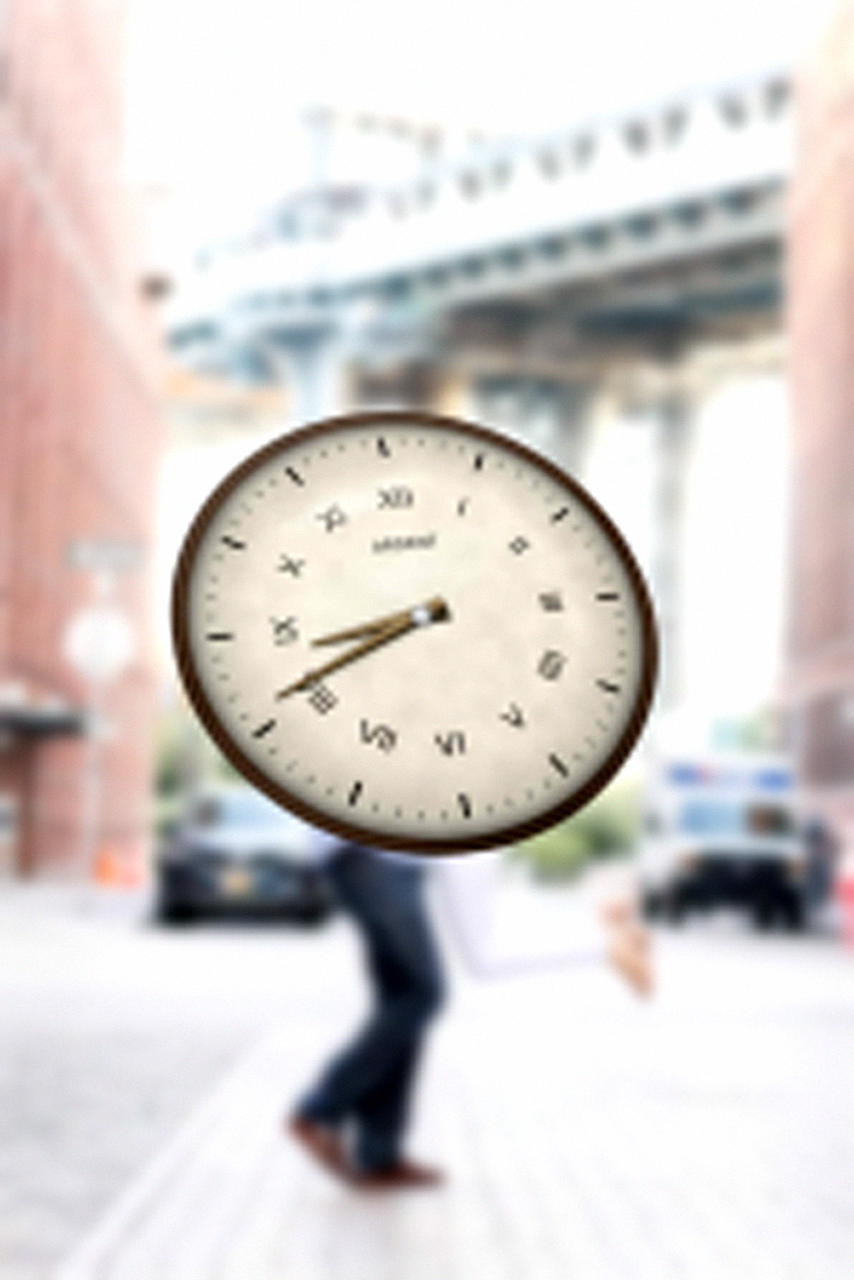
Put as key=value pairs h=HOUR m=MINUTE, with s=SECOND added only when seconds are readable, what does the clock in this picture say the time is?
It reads h=8 m=41
